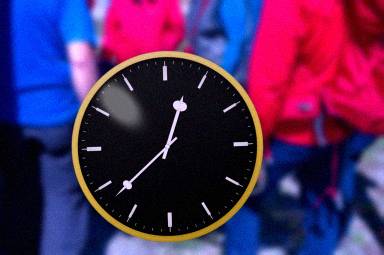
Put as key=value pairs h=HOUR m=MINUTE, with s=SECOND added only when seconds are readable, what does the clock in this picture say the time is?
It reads h=12 m=38
